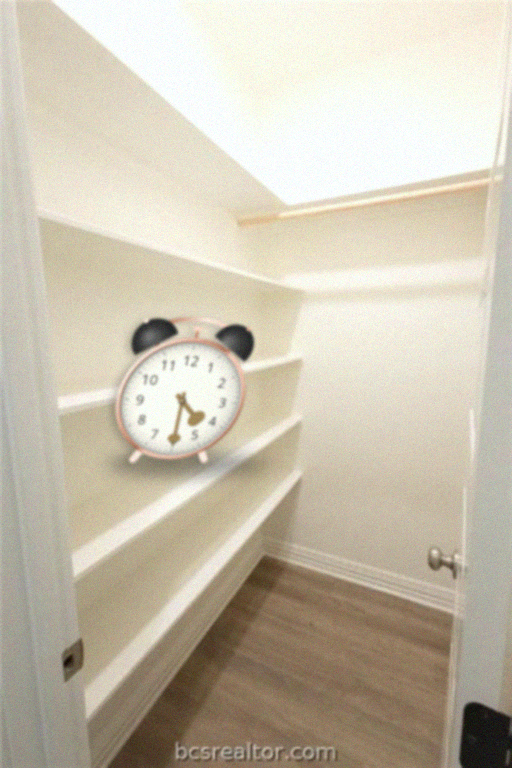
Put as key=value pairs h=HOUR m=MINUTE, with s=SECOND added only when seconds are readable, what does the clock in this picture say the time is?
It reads h=4 m=30
